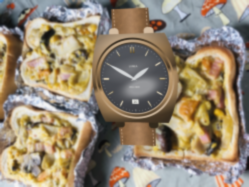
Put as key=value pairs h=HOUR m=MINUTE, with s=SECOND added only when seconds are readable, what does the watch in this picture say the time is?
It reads h=1 m=50
